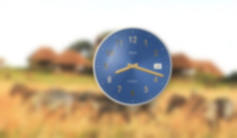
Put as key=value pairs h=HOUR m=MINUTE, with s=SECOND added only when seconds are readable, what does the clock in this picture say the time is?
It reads h=8 m=18
